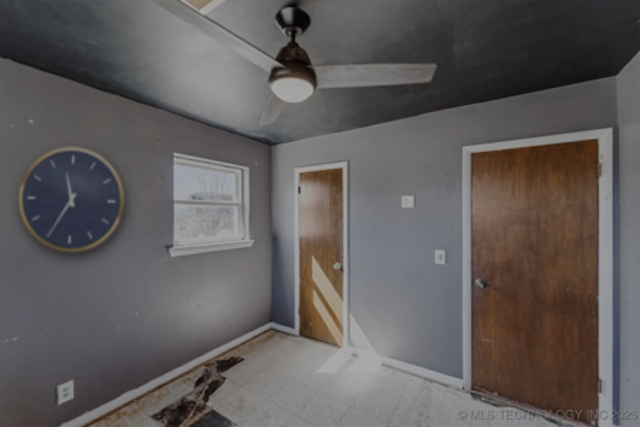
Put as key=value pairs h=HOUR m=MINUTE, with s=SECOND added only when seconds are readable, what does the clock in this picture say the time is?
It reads h=11 m=35
